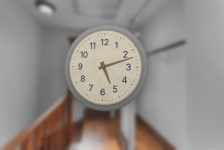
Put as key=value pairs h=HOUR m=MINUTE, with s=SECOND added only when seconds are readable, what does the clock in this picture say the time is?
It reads h=5 m=12
